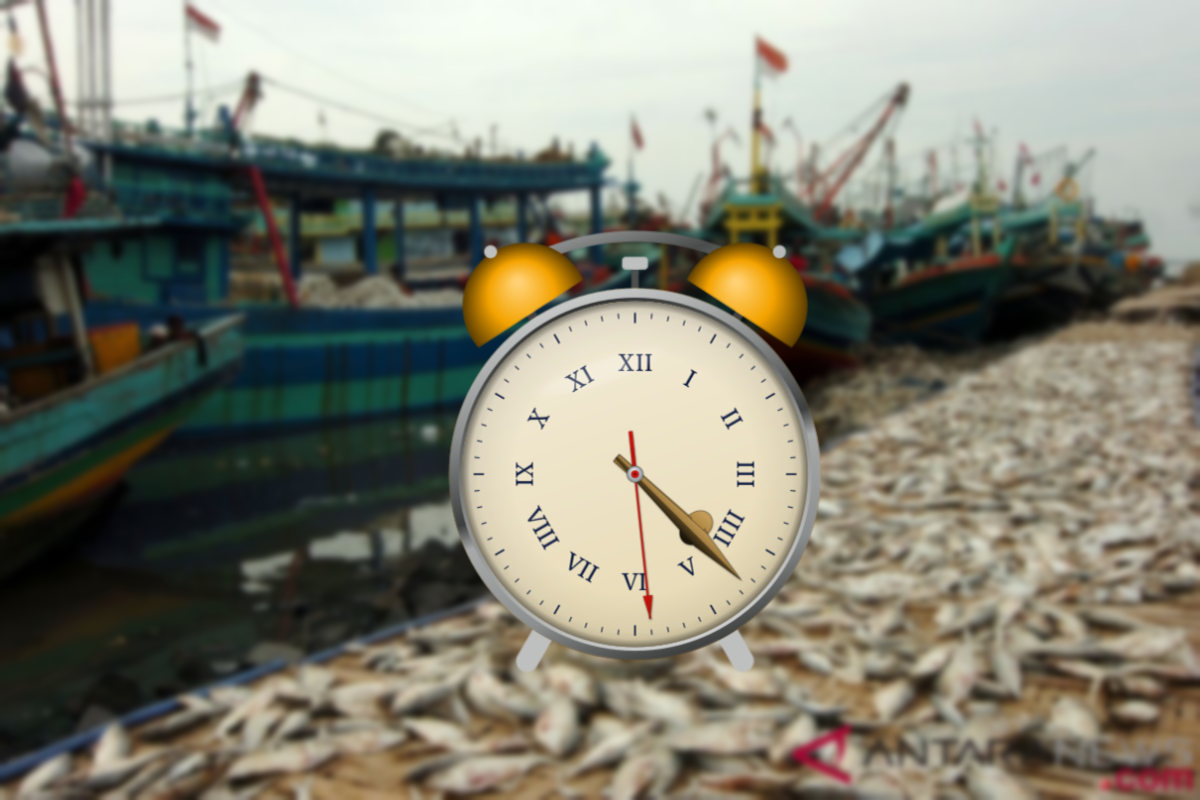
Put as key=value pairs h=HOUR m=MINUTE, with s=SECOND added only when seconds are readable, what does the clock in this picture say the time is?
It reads h=4 m=22 s=29
